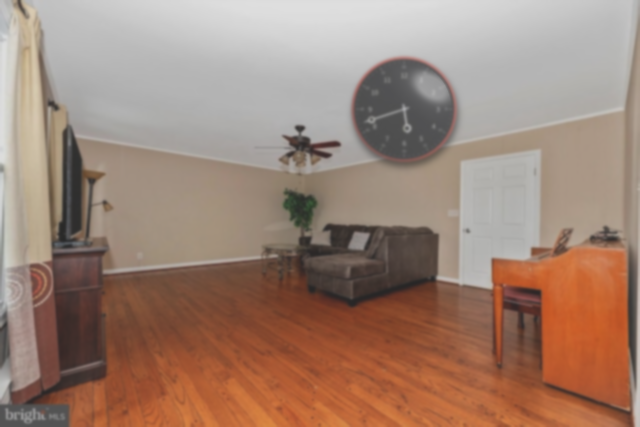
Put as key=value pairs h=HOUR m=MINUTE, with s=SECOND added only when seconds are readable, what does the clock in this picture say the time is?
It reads h=5 m=42
